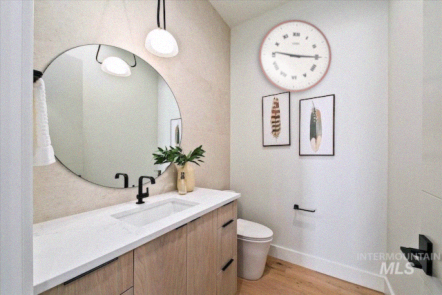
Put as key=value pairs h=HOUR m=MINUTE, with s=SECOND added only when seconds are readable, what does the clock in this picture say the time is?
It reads h=9 m=15
